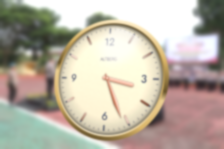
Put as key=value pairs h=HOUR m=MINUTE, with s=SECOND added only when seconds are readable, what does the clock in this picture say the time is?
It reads h=3 m=26
